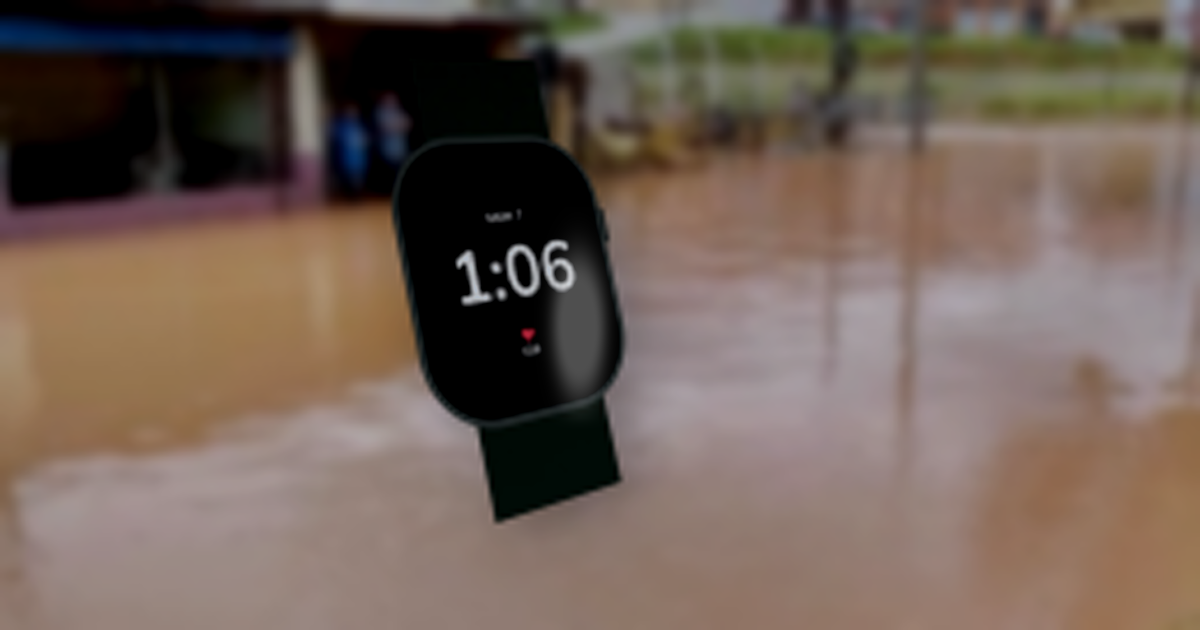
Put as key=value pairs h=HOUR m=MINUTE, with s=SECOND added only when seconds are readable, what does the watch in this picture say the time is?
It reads h=1 m=6
